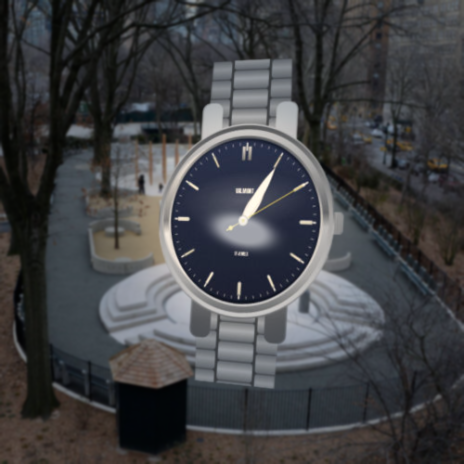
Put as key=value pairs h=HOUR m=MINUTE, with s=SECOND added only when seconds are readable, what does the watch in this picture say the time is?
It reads h=1 m=5 s=10
